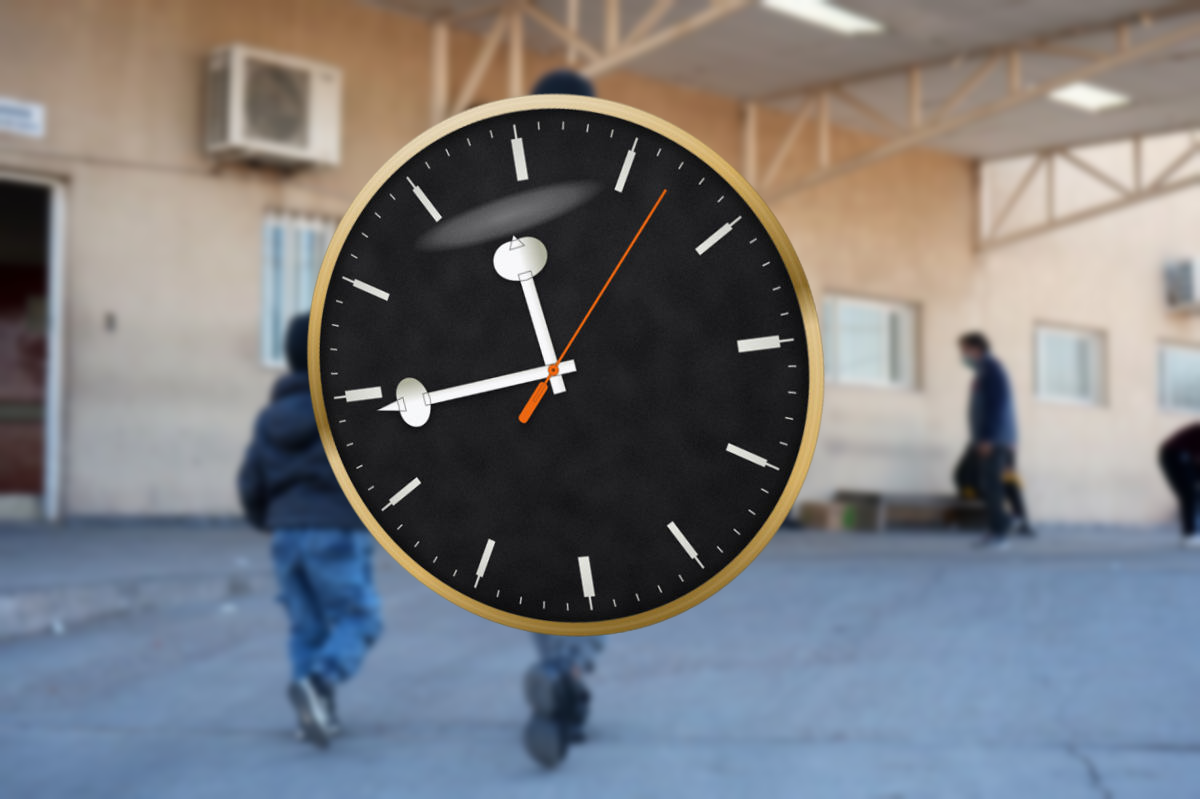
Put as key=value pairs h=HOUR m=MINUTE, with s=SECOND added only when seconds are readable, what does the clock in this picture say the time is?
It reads h=11 m=44 s=7
